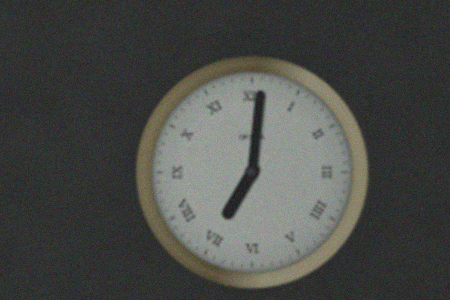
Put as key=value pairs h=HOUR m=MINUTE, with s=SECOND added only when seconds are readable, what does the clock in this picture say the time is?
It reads h=7 m=1
